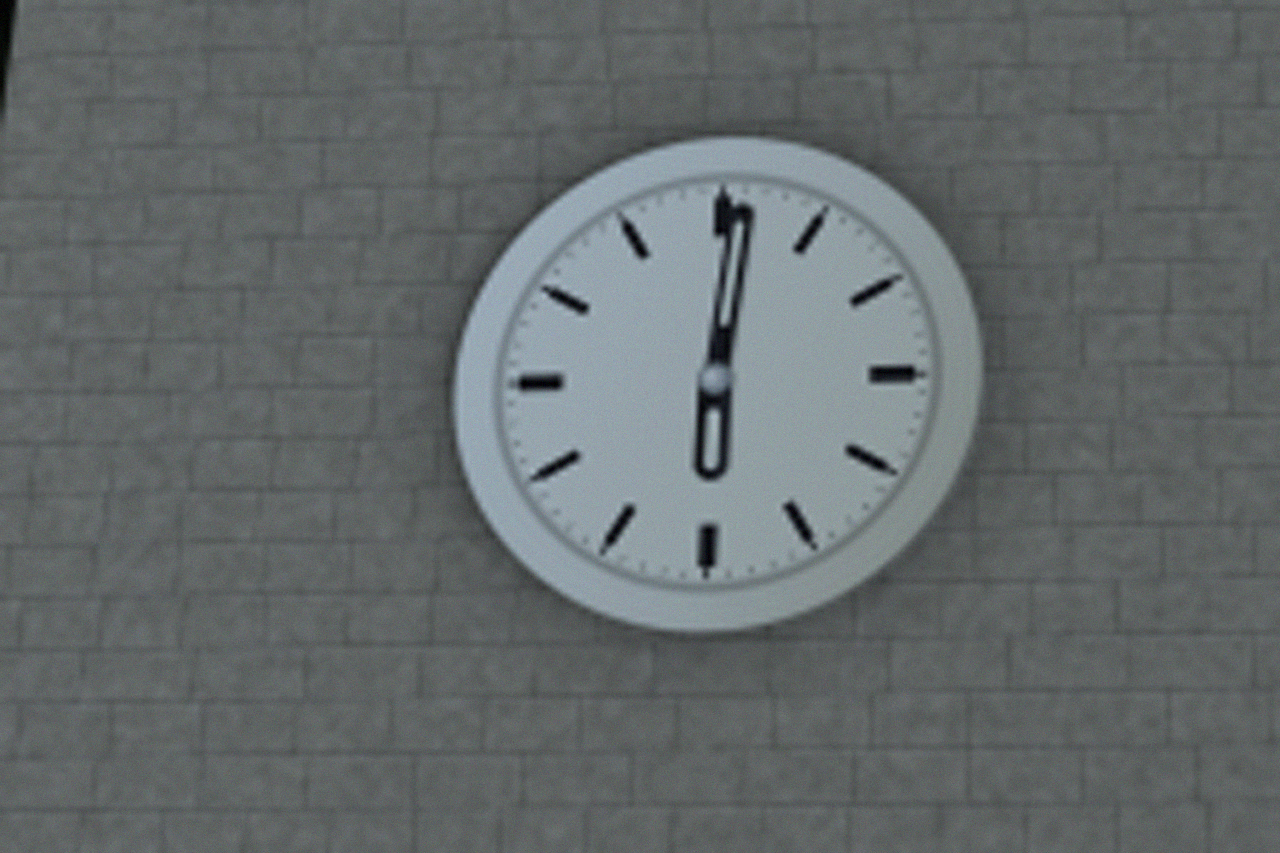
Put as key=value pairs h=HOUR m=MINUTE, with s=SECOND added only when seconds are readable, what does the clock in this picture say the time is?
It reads h=6 m=1
